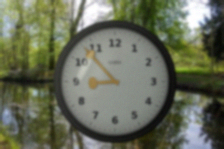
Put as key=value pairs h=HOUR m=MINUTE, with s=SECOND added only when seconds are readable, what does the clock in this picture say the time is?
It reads h=8 m=53
